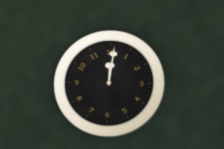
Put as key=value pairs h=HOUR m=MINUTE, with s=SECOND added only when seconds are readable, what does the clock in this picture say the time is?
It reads h=12 m=1
